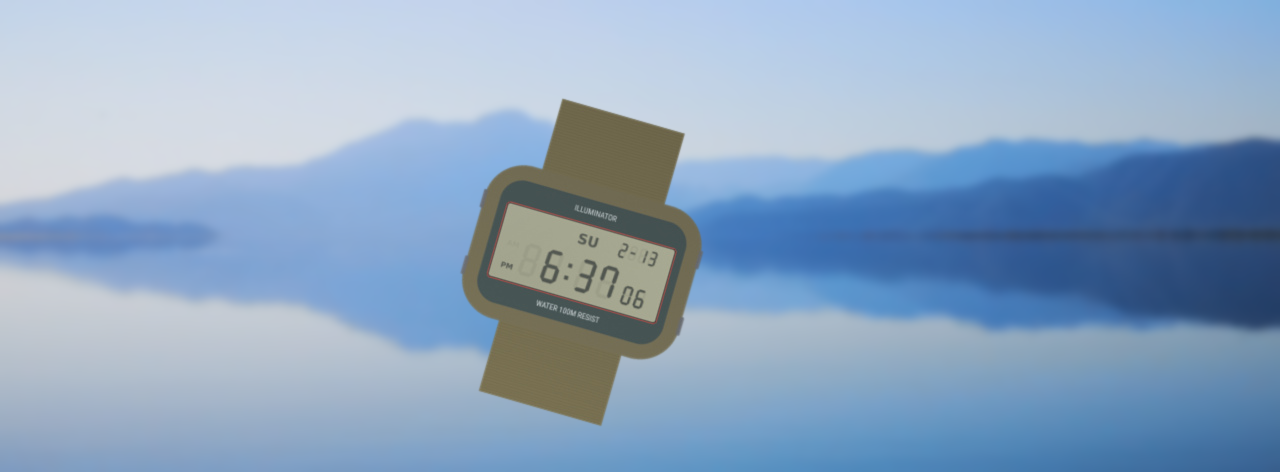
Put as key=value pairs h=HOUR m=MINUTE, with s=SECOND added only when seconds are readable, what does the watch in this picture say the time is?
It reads h=6 m=37 s=6
